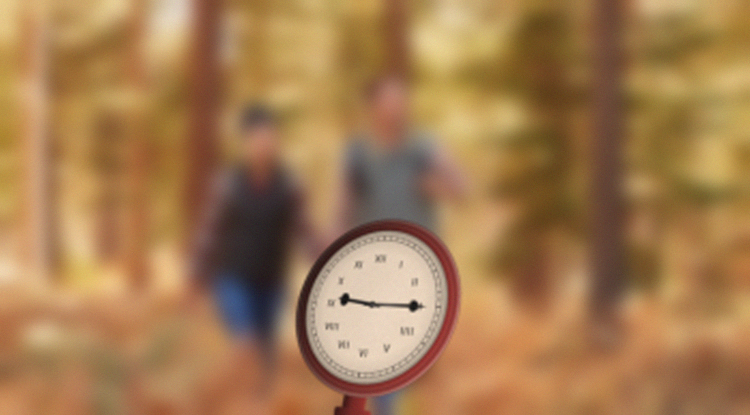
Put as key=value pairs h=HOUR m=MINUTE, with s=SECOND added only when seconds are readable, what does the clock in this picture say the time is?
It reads h=9 m=15
